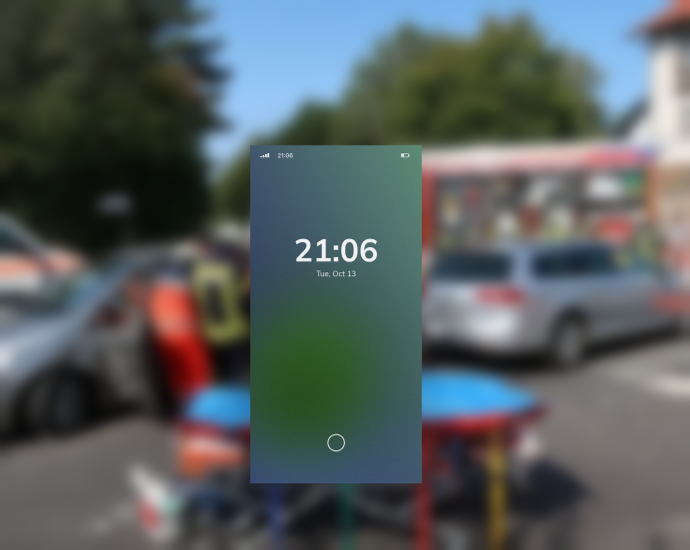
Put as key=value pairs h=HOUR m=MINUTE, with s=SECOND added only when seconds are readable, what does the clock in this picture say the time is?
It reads h=21 m=6
